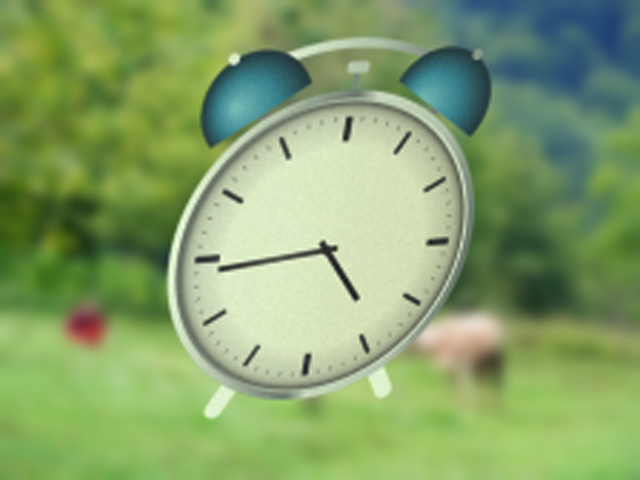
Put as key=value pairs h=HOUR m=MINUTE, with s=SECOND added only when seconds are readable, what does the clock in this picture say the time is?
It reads h=4 m=44
